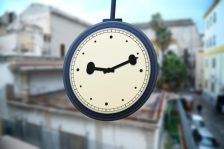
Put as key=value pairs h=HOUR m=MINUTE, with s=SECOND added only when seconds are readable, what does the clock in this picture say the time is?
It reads h=9 m=11
